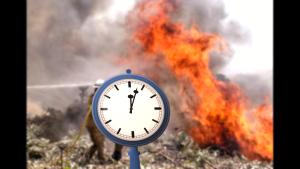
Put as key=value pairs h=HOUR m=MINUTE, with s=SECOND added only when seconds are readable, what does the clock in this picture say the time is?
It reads h=12 m=3
